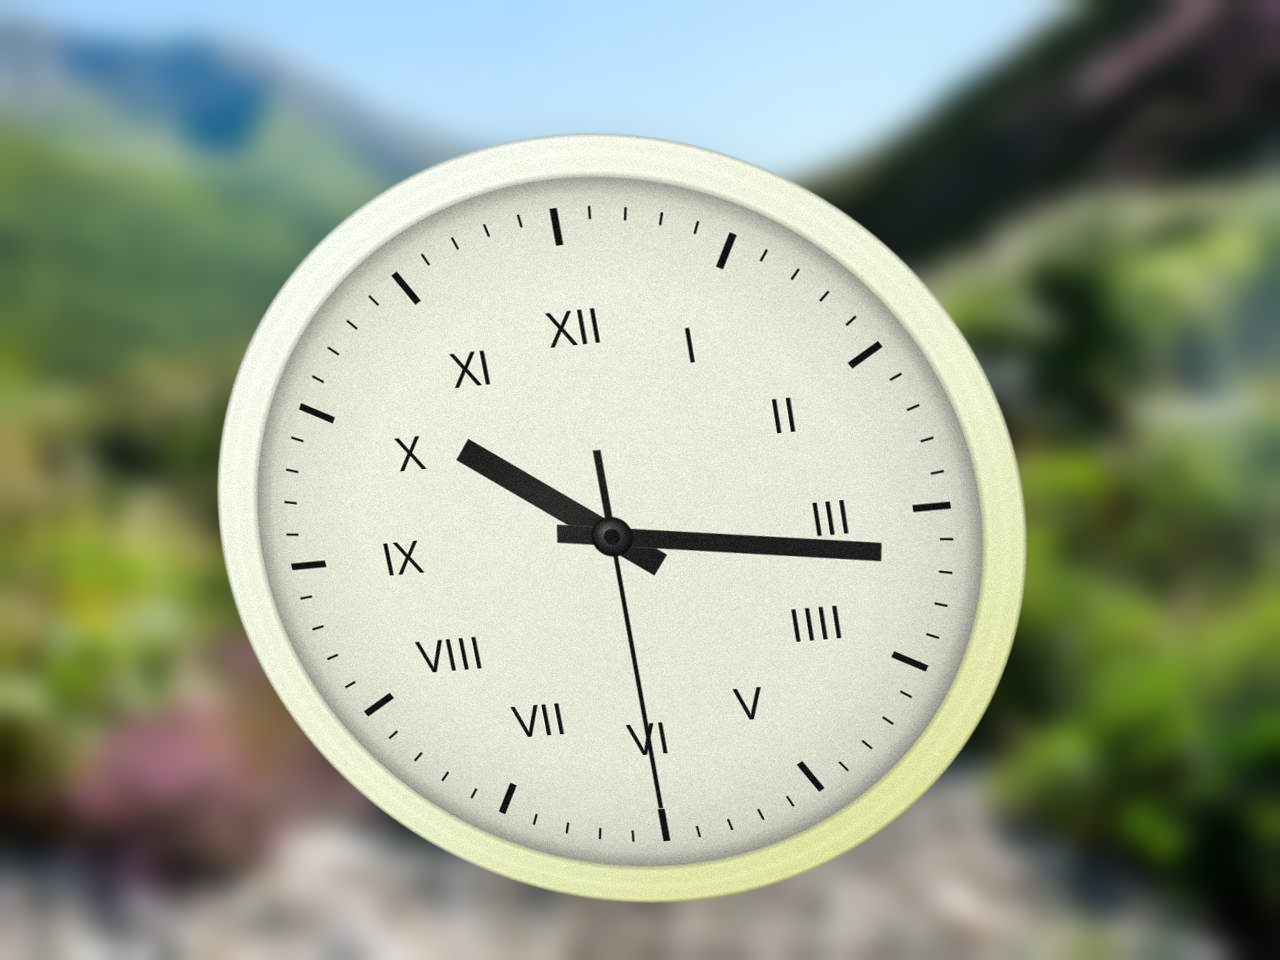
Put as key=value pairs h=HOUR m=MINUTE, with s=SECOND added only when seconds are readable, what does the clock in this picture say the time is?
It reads h=10 m=16 s=30
